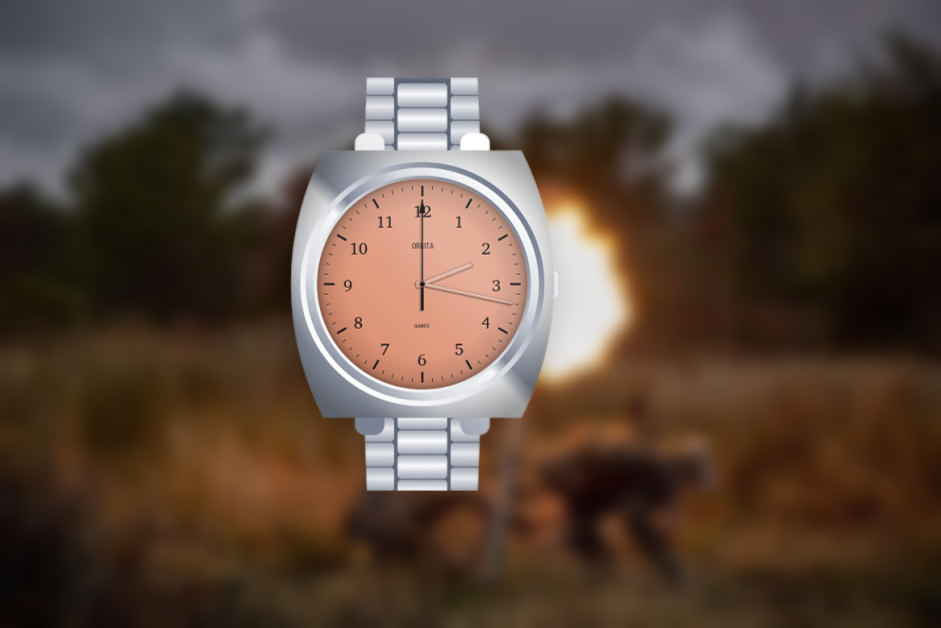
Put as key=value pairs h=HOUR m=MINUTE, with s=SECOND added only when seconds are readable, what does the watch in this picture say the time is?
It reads h=2 m=17 s=0
